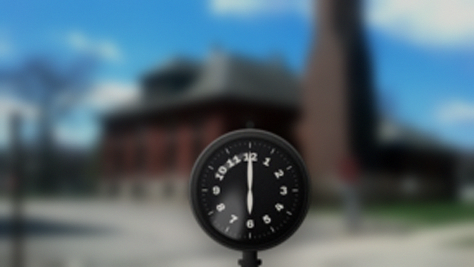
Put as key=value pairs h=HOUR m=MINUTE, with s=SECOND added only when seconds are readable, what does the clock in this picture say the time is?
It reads h=6 m=0
